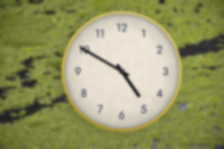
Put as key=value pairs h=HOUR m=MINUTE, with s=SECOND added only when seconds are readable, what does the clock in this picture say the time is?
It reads h=4 m=50
